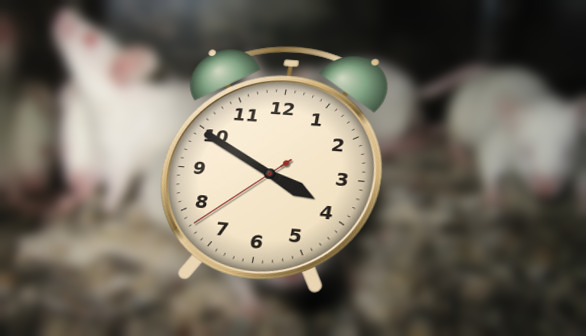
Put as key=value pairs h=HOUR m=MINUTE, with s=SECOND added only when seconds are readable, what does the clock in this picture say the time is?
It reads h=3 m=49 s=38
